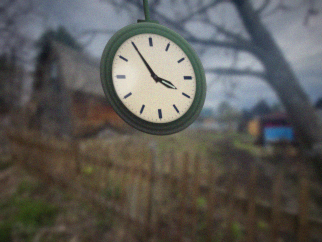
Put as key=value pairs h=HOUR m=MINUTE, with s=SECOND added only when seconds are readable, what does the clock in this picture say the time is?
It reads h=3 m=55
